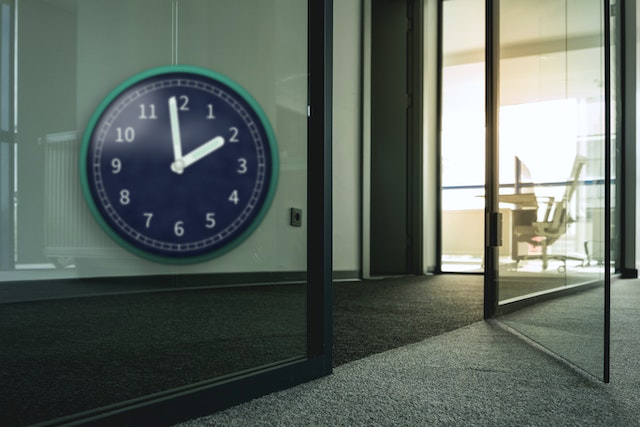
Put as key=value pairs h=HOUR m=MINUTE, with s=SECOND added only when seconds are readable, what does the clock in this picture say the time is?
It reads h=1 m=59
